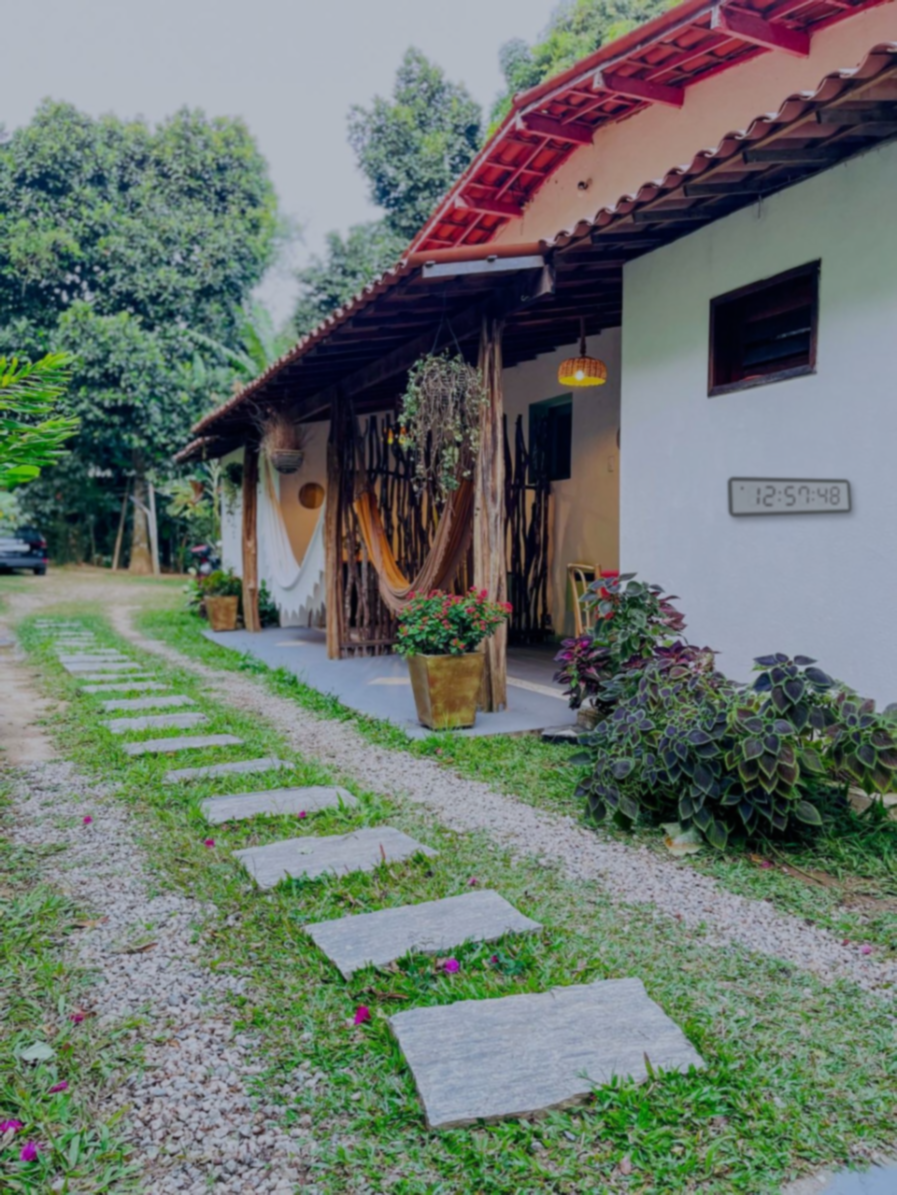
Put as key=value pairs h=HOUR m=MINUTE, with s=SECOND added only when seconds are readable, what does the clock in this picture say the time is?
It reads h=12 m=57 s=48
